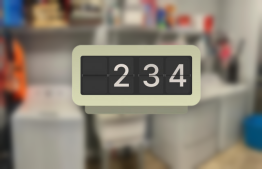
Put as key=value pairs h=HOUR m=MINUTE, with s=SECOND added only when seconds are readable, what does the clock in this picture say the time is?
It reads h=2 m=34
